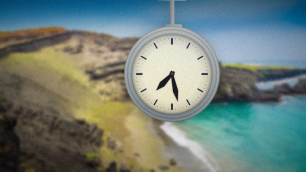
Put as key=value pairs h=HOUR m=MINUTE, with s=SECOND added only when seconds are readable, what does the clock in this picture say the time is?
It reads h=7 m=28
